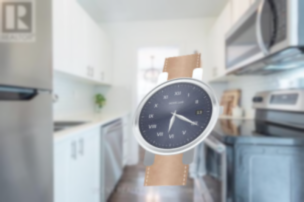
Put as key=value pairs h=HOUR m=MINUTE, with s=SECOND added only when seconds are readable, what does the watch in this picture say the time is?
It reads h=6 m=20
